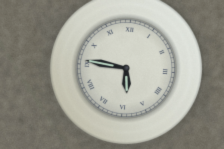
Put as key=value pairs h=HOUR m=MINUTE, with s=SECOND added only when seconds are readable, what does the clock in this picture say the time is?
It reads h=5 m=46
